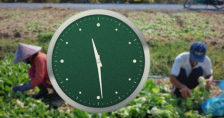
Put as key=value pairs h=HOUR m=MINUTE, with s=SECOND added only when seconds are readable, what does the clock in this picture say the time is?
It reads h=11 m=29
